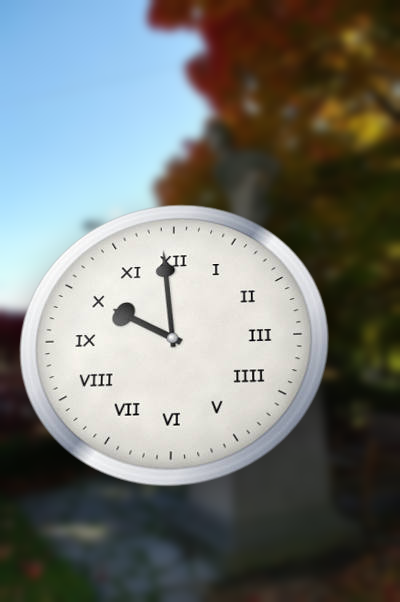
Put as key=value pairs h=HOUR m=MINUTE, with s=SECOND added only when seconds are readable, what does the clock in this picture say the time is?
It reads h=9 m=59
